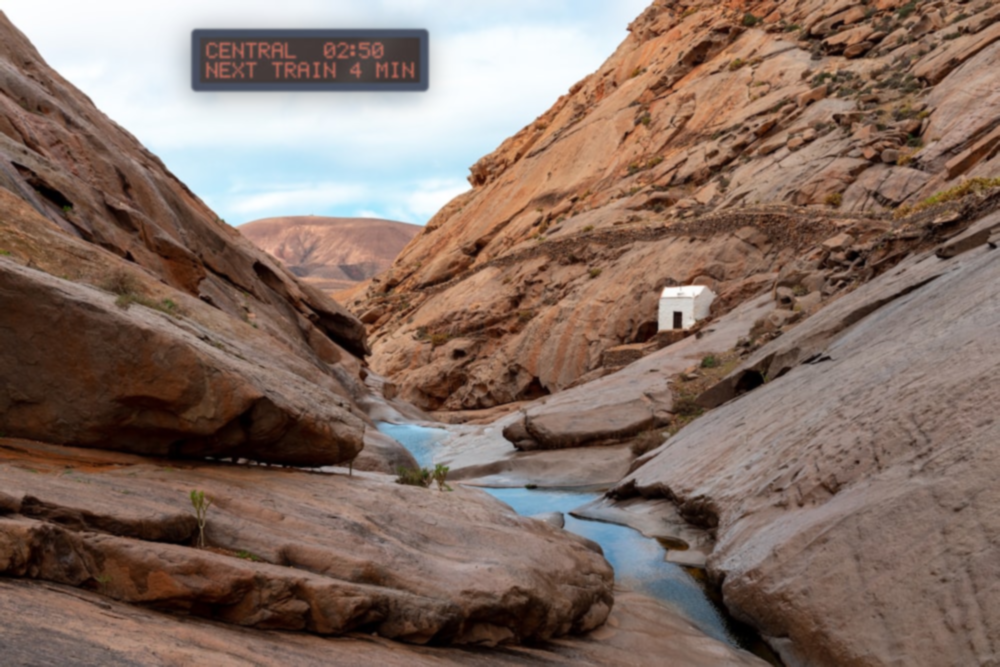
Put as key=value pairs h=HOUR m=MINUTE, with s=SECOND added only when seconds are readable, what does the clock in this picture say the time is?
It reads h=2 m=50
